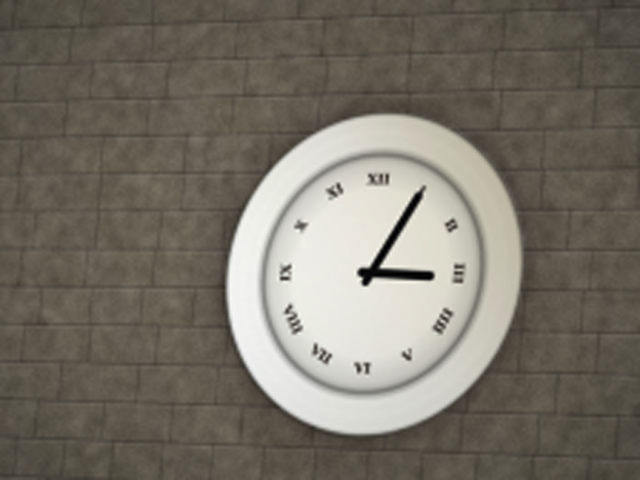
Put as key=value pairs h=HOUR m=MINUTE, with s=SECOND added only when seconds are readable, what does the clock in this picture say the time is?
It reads h=3 m=5
